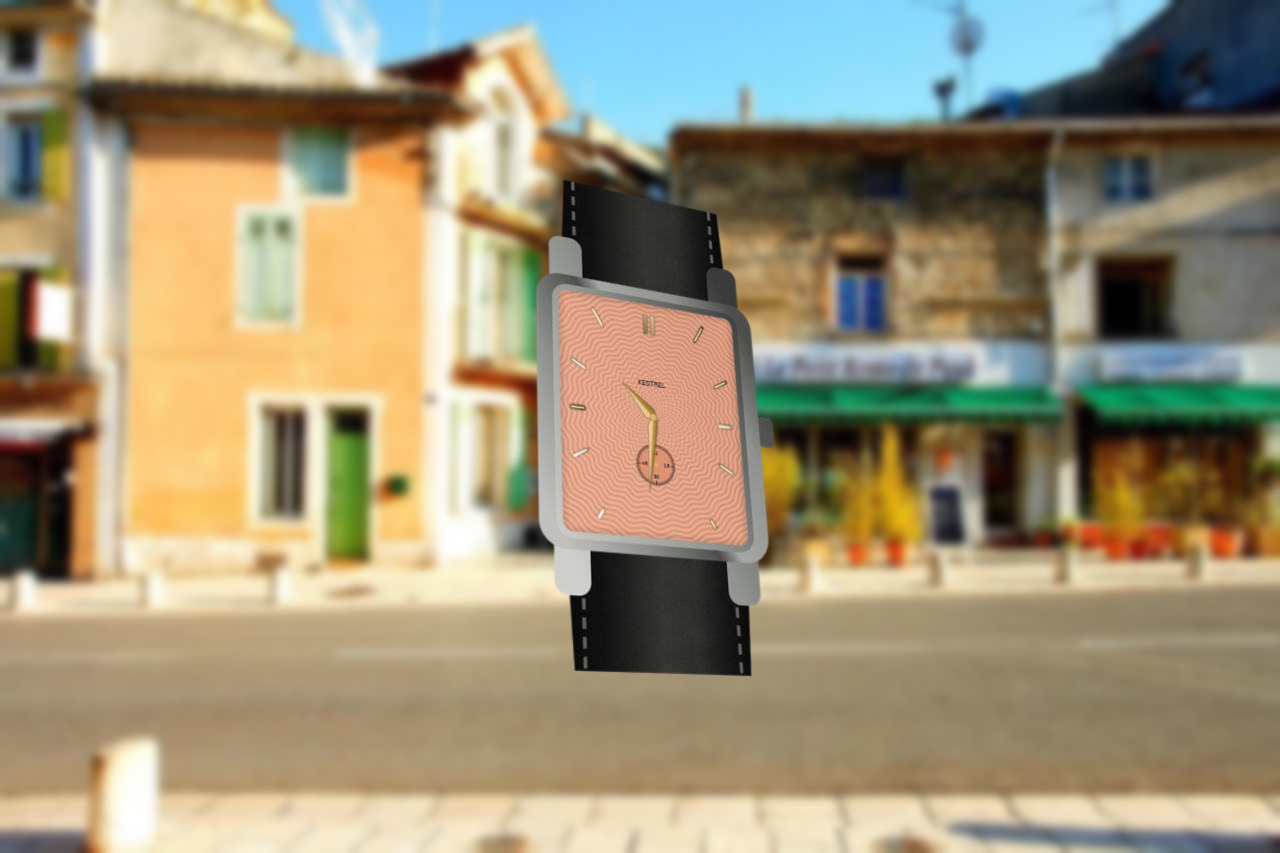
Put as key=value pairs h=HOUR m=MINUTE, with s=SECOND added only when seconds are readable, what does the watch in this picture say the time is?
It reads h=10 m=31
